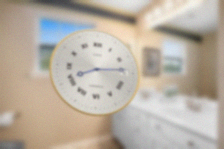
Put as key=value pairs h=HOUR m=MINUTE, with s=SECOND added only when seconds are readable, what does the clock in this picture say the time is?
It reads h=8 m=14
